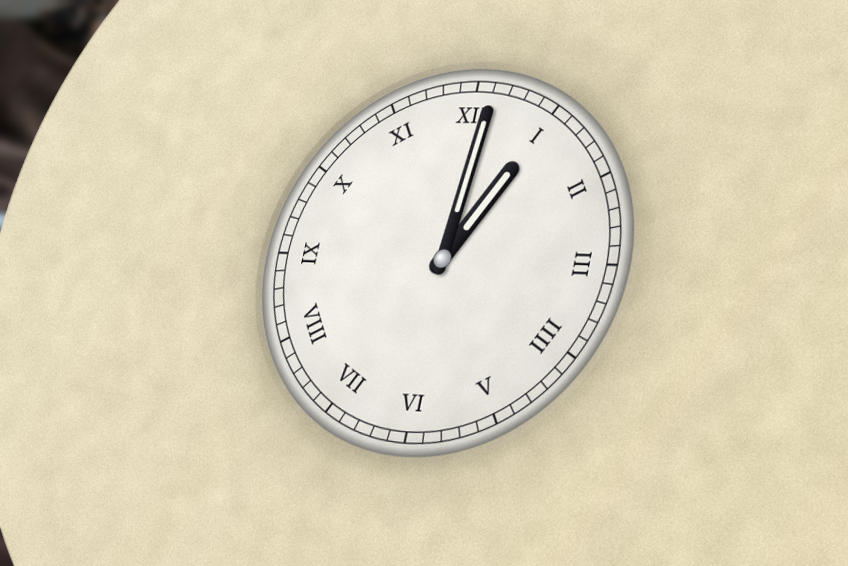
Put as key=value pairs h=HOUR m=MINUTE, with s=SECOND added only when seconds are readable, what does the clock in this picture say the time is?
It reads h=1 m=1
